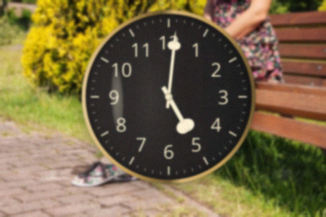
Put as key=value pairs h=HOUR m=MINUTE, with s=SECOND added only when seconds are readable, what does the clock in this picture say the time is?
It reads h=5 m=1
